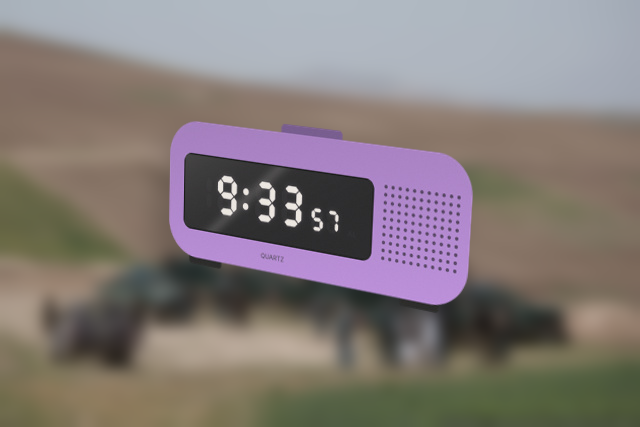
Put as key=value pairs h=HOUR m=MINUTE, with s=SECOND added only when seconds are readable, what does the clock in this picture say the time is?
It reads h=9 m=33 s=57
